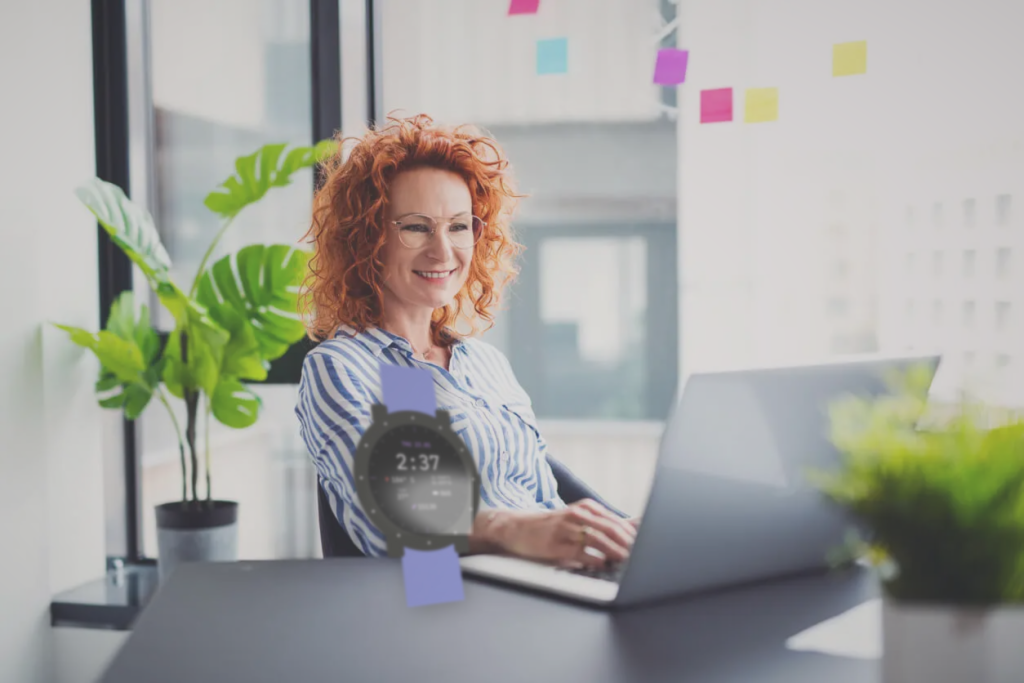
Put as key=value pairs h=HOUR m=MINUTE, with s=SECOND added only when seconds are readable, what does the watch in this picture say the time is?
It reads h=2 m=37
